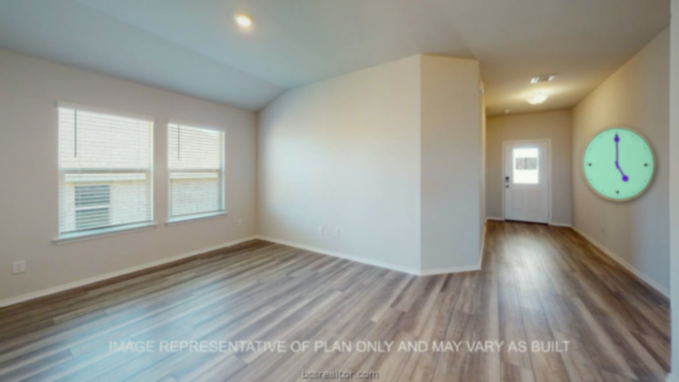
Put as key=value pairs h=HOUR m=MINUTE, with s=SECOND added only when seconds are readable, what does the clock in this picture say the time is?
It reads h=5 m=0
